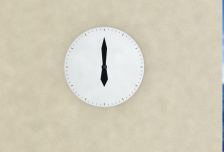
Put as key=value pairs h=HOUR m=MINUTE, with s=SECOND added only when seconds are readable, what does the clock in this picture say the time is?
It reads h=6 m=0
